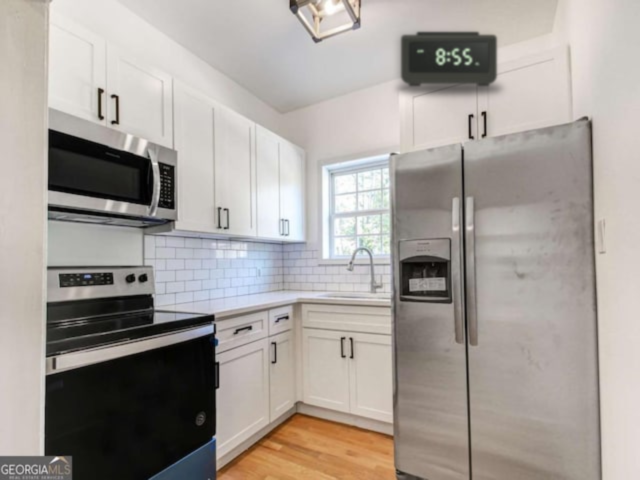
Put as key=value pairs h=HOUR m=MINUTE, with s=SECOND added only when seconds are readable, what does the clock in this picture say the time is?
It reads h=8 m=55
